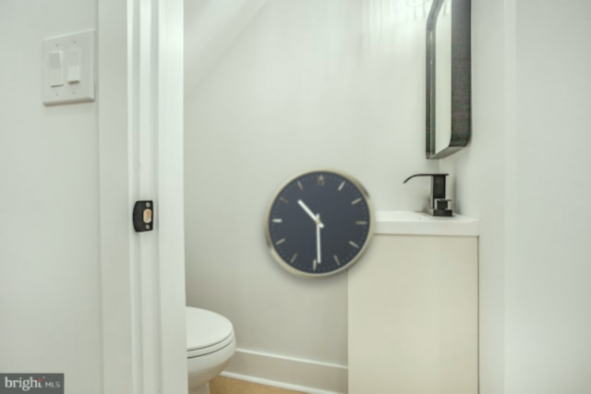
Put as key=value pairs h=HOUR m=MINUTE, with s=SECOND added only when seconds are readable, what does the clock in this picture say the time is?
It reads h=10 m=29
